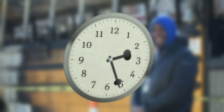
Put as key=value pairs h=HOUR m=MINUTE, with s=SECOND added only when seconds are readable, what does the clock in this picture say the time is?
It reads h=2 m=26
